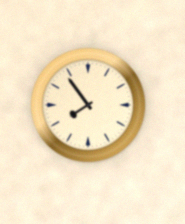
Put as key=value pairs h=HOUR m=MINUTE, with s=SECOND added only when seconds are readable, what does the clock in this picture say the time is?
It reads h=7 m=54
